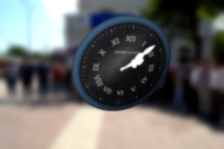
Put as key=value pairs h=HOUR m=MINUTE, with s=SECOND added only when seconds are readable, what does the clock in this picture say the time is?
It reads h=2 m=8
